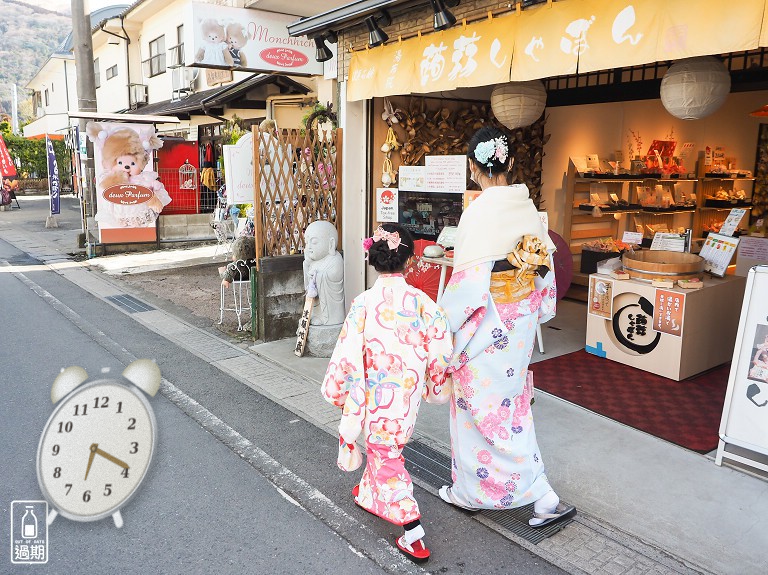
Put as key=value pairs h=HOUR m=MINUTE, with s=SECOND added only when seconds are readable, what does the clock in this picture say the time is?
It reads h=6 m=19
